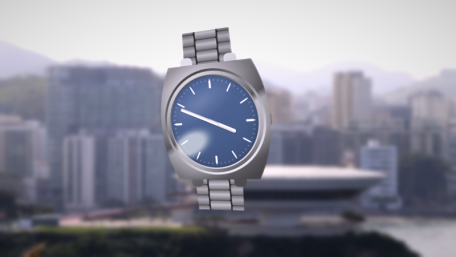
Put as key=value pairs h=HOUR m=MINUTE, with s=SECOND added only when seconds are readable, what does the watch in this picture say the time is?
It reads h=3 m=49
